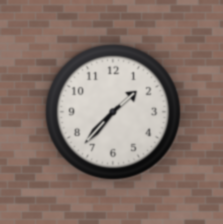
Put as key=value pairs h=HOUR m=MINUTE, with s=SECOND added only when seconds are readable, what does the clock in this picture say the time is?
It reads h=1 m=37
